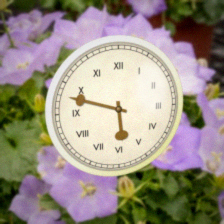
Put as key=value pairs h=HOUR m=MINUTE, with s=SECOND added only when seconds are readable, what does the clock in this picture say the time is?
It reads h=5 m=48
